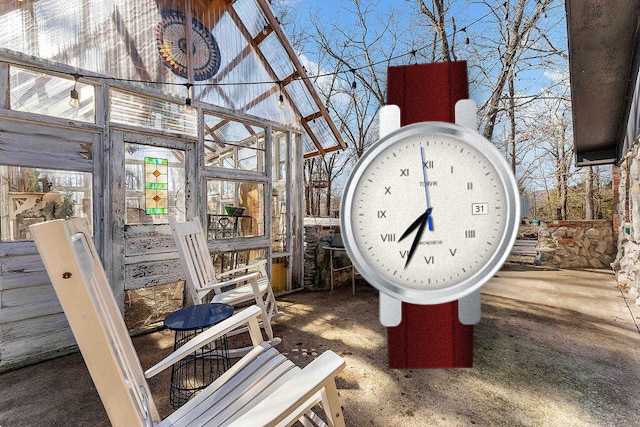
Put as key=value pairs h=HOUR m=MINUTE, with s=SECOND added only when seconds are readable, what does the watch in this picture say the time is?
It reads h=7 m=33 s=59
